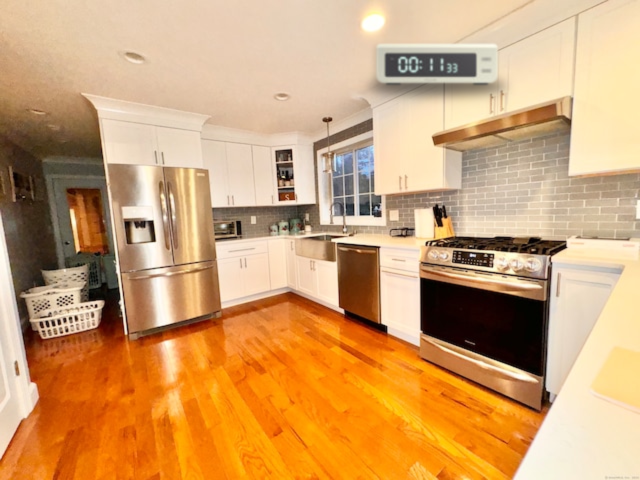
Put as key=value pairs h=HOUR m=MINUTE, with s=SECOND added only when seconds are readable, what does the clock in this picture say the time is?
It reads h=0 m=11
